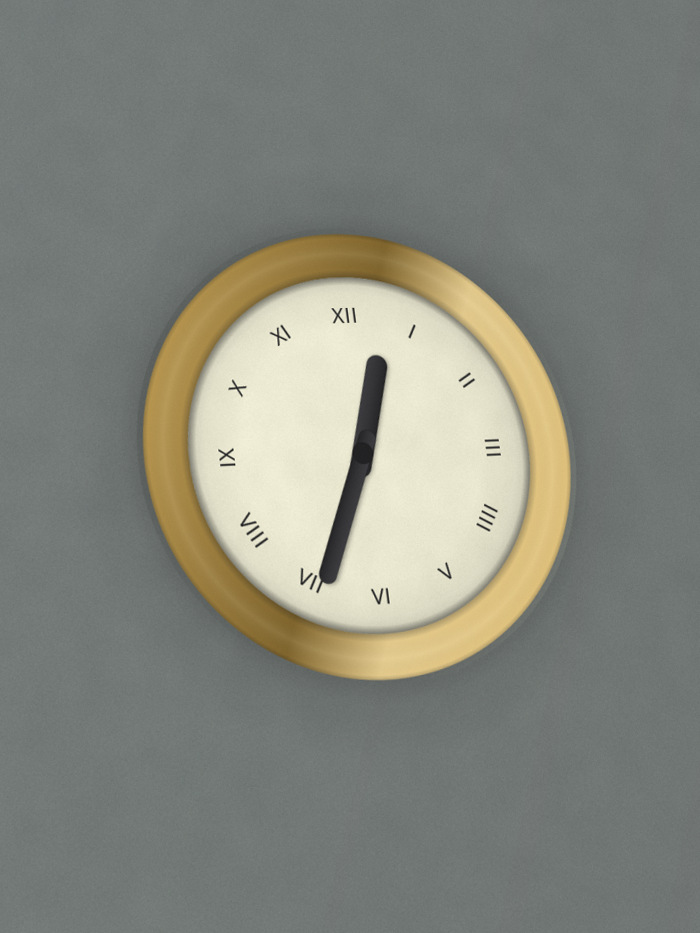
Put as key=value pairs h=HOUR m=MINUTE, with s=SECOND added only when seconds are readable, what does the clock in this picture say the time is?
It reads h=12 m=34
